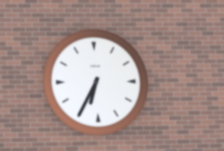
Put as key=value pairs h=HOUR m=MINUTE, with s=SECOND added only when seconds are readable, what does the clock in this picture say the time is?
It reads h=6 m=35
